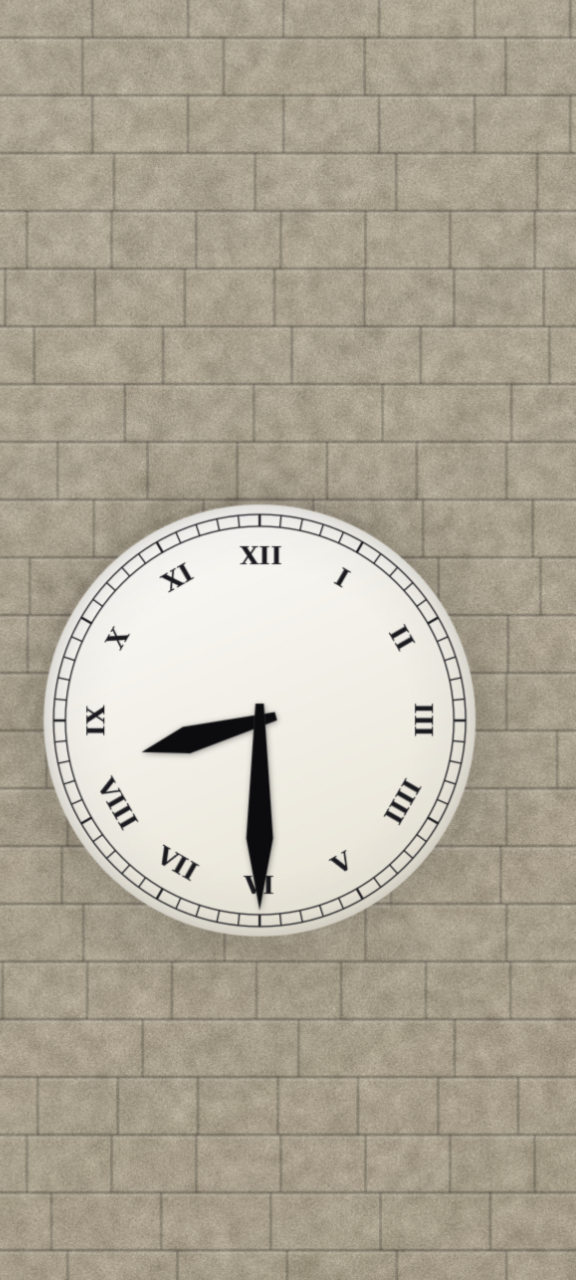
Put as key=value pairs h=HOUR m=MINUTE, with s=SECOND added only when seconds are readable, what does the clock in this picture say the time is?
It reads h=8 m=30
